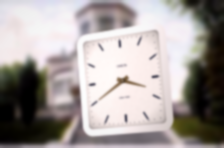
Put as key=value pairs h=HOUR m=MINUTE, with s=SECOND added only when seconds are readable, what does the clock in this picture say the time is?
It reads h=3 m=40
